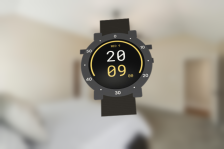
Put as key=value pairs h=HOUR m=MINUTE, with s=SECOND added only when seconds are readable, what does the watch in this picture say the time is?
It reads h=20 m=9
